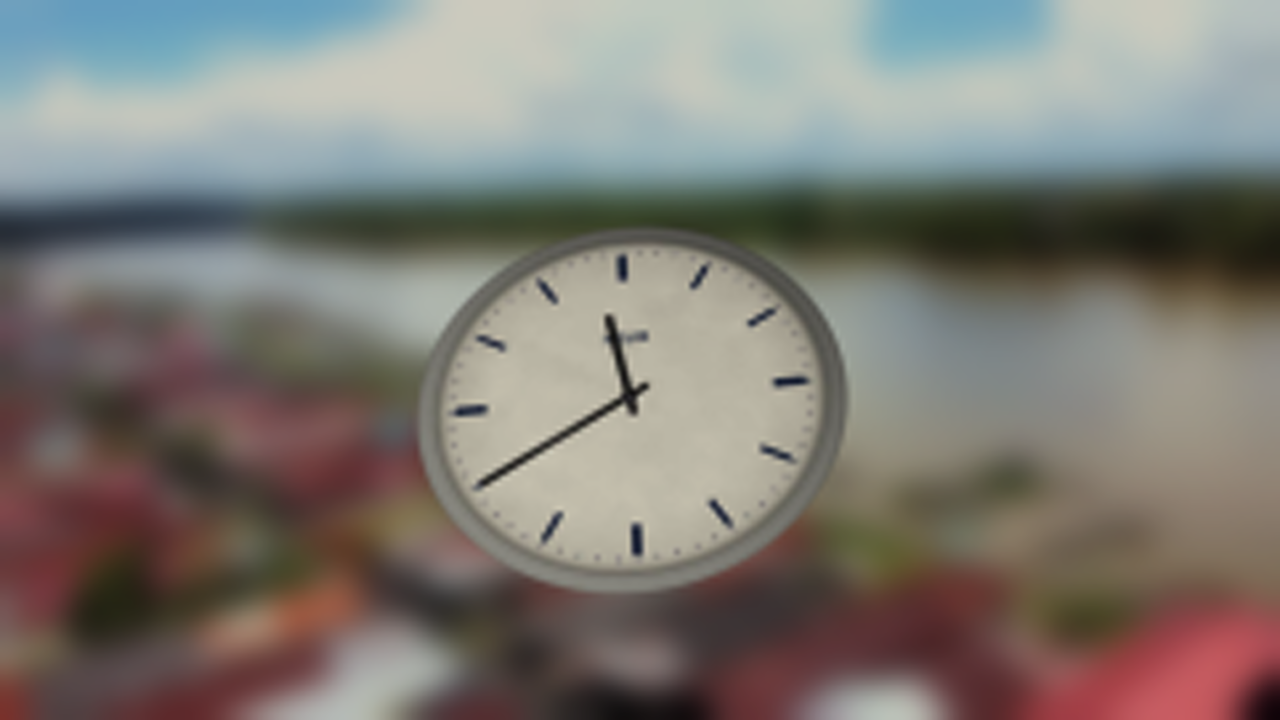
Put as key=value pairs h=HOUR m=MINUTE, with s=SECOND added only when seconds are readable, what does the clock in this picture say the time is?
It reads h=11 m=40
